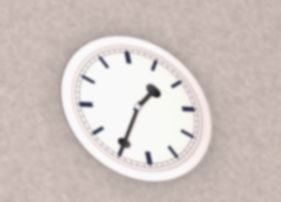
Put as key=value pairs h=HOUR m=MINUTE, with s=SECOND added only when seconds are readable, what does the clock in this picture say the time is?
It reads h=1 m=35
